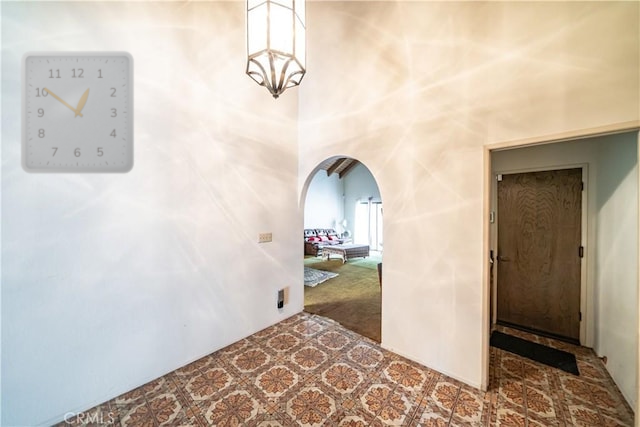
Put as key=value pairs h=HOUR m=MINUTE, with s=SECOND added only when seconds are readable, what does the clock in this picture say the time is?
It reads h=12 m=51
